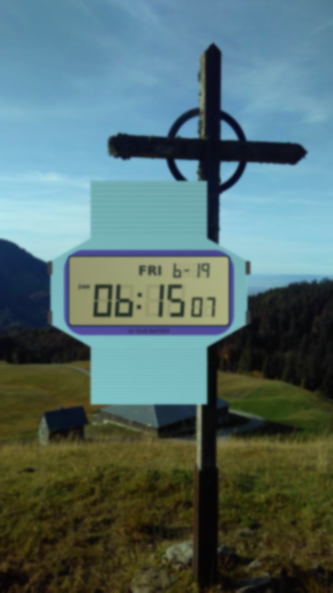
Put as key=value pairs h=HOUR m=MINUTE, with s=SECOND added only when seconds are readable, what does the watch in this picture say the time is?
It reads h=6 m=15 s=7
